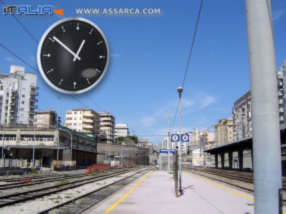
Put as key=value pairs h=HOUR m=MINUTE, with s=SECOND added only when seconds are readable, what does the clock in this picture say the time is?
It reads h=12 m=51
